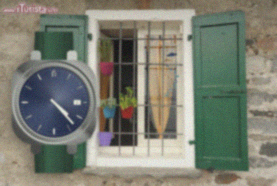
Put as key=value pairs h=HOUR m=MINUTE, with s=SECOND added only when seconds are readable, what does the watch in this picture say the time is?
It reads h=4 m=23
